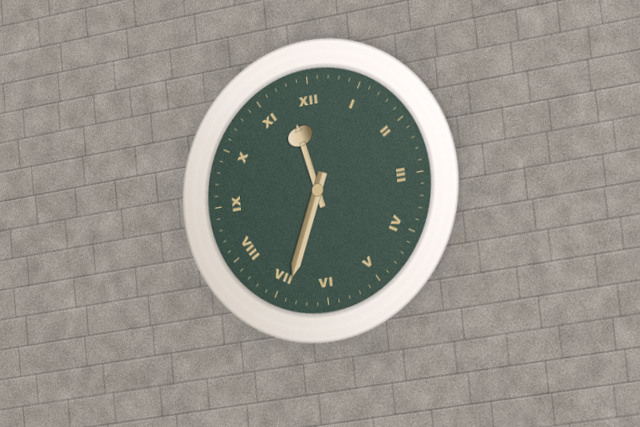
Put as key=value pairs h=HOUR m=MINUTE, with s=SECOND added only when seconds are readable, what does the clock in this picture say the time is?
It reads h=11 m=34
